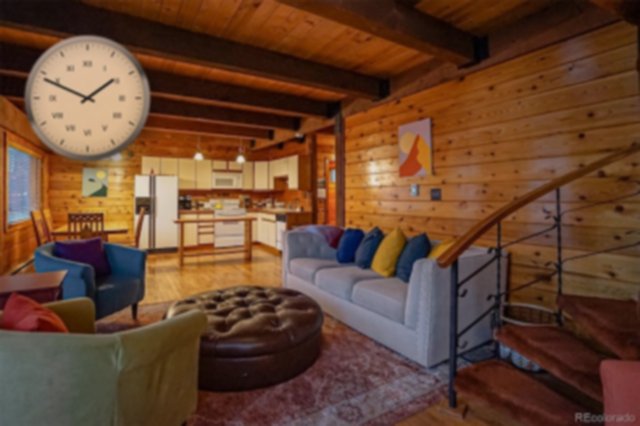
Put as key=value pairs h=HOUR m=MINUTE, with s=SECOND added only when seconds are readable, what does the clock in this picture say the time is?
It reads h=1 m=49
